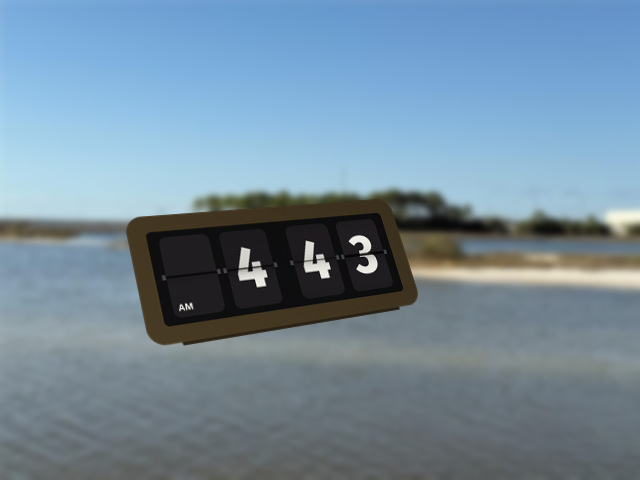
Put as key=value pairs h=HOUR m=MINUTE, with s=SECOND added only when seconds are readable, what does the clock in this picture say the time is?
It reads h=4 m=43
